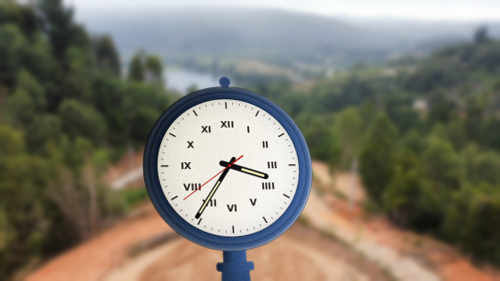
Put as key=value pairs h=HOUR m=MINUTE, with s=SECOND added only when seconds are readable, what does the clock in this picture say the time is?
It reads h=3 m=35 s=39
